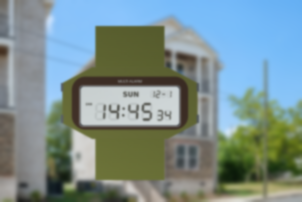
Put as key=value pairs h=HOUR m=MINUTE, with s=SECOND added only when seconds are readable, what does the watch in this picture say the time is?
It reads h=14 m=45 s=34
